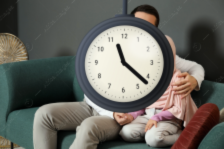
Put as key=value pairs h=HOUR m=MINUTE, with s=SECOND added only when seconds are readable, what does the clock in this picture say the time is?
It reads h=11 m=22
